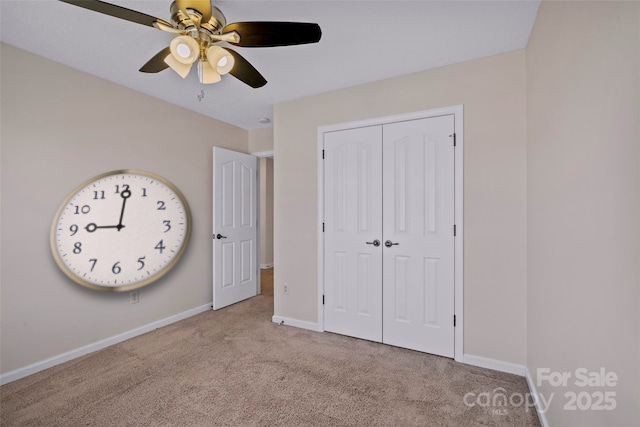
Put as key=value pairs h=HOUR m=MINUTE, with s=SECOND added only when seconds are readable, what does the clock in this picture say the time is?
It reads h=9 m=1
